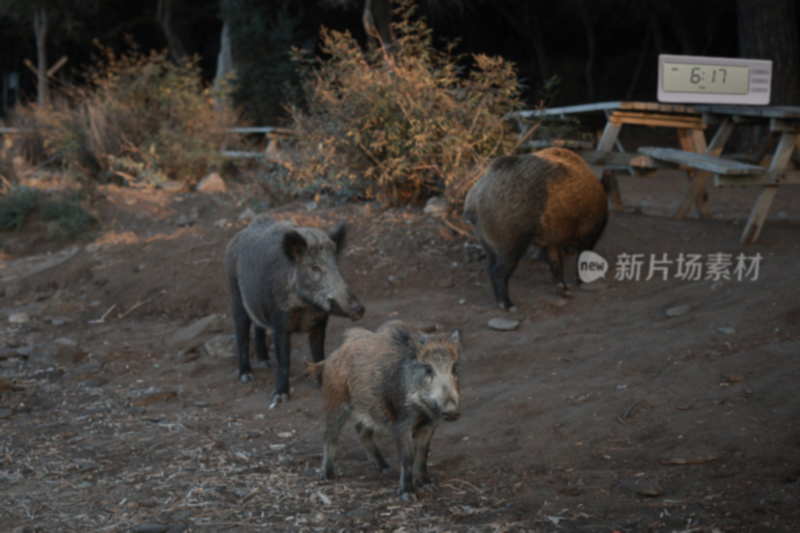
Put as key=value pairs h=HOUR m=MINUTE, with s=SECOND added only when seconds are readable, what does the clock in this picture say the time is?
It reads h=6 m=17
